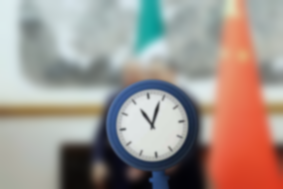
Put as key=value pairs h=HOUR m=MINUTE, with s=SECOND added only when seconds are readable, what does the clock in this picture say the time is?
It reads h=11 m=4
